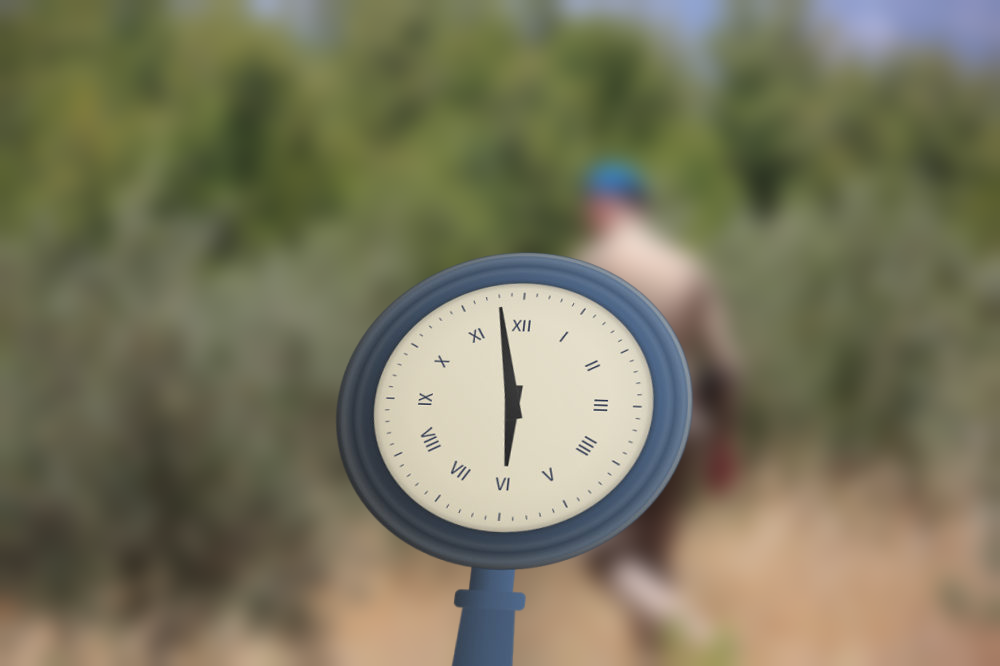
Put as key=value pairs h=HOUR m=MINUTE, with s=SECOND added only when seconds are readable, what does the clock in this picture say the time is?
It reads h=5 m=58
